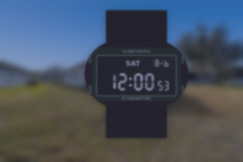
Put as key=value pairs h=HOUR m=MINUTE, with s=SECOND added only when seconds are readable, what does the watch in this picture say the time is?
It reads h=12 m=0
